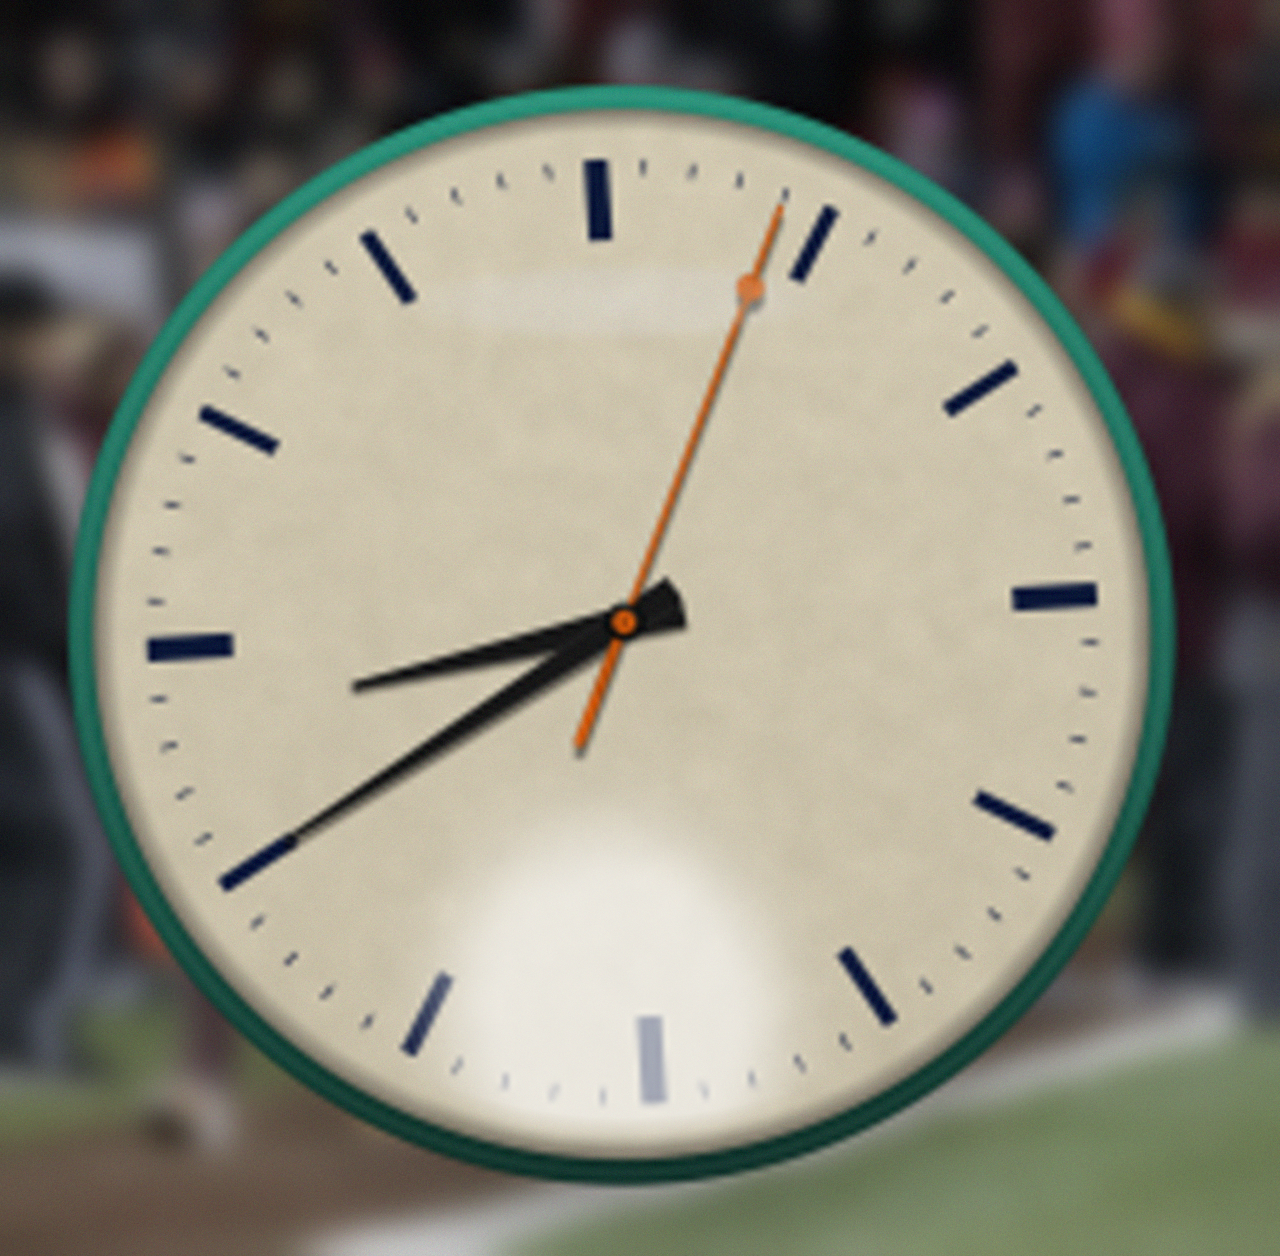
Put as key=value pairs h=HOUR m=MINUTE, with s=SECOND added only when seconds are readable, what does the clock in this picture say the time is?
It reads h=8 m=40 s=4
